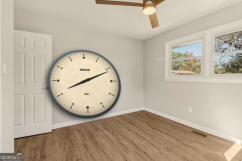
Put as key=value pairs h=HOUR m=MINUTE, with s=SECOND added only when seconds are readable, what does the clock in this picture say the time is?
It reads h=8 m=11
